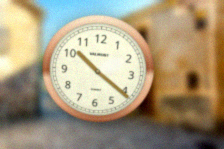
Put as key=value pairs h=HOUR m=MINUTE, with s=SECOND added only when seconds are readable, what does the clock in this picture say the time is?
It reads h=10 m=21
